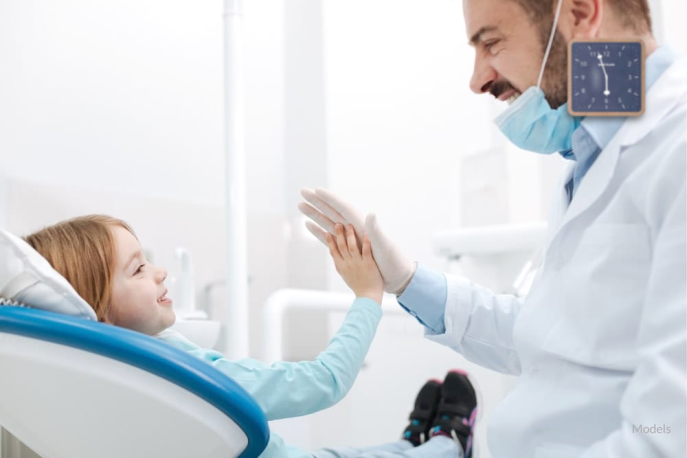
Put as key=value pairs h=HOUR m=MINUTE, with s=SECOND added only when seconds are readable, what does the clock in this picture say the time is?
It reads h=5 m=57
